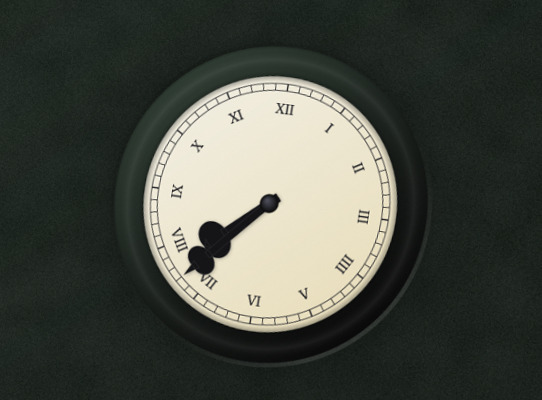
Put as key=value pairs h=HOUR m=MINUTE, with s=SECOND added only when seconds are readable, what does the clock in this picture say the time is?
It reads h=7 m=37
